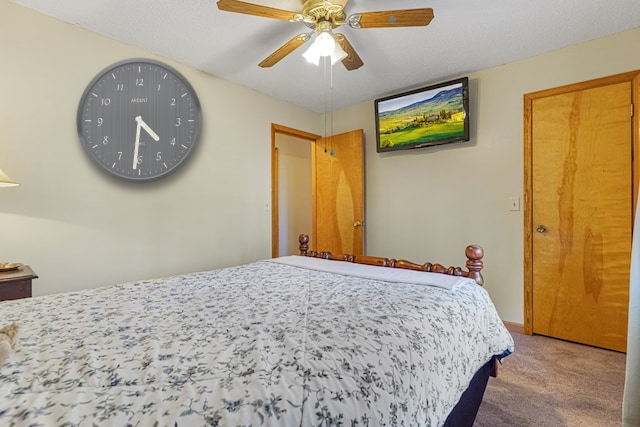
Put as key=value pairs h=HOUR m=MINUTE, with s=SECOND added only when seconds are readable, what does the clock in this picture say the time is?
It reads h=4 m=31
